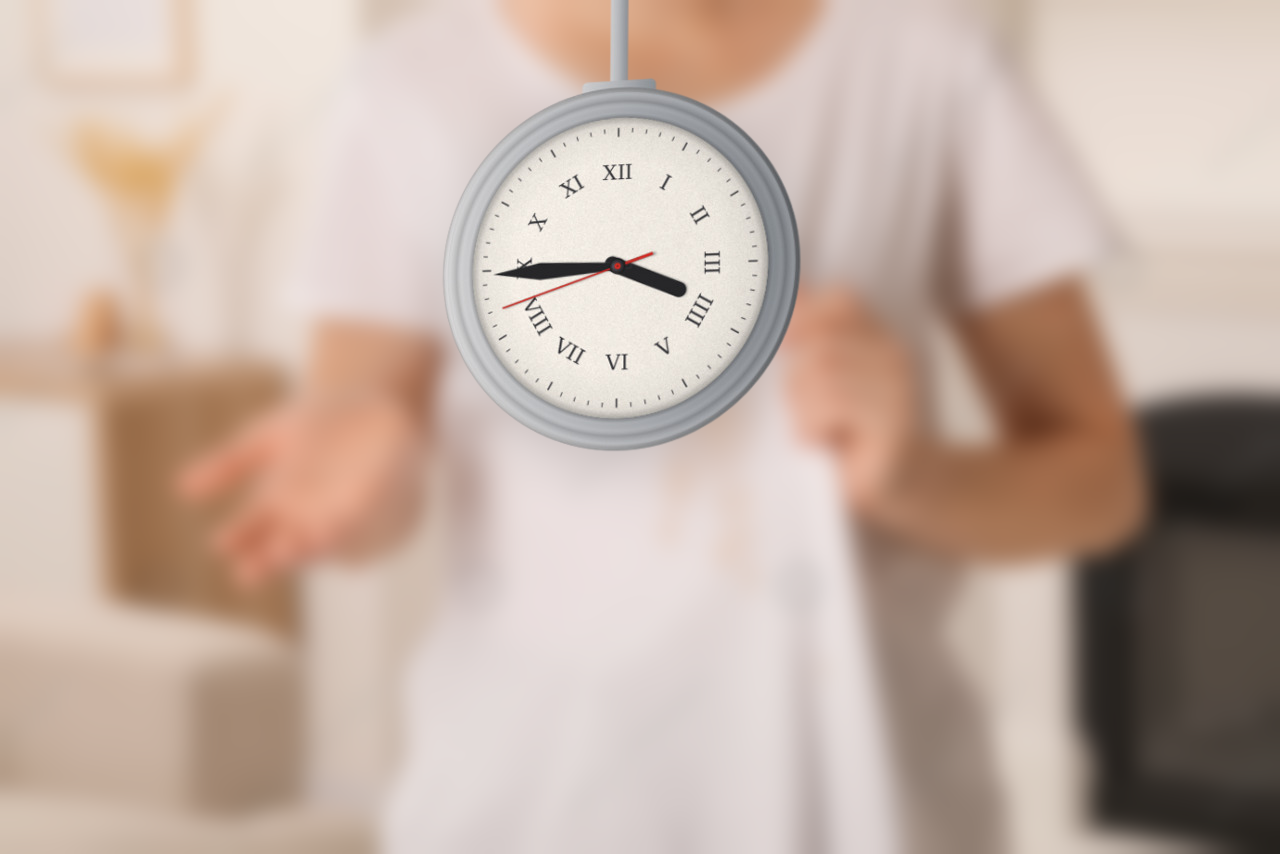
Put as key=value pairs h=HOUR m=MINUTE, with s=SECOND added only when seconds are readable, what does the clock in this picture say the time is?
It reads h=3 m=44 s=42
